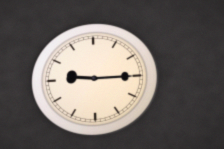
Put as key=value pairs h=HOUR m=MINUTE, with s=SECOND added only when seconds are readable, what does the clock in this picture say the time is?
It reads h=9 m=15
